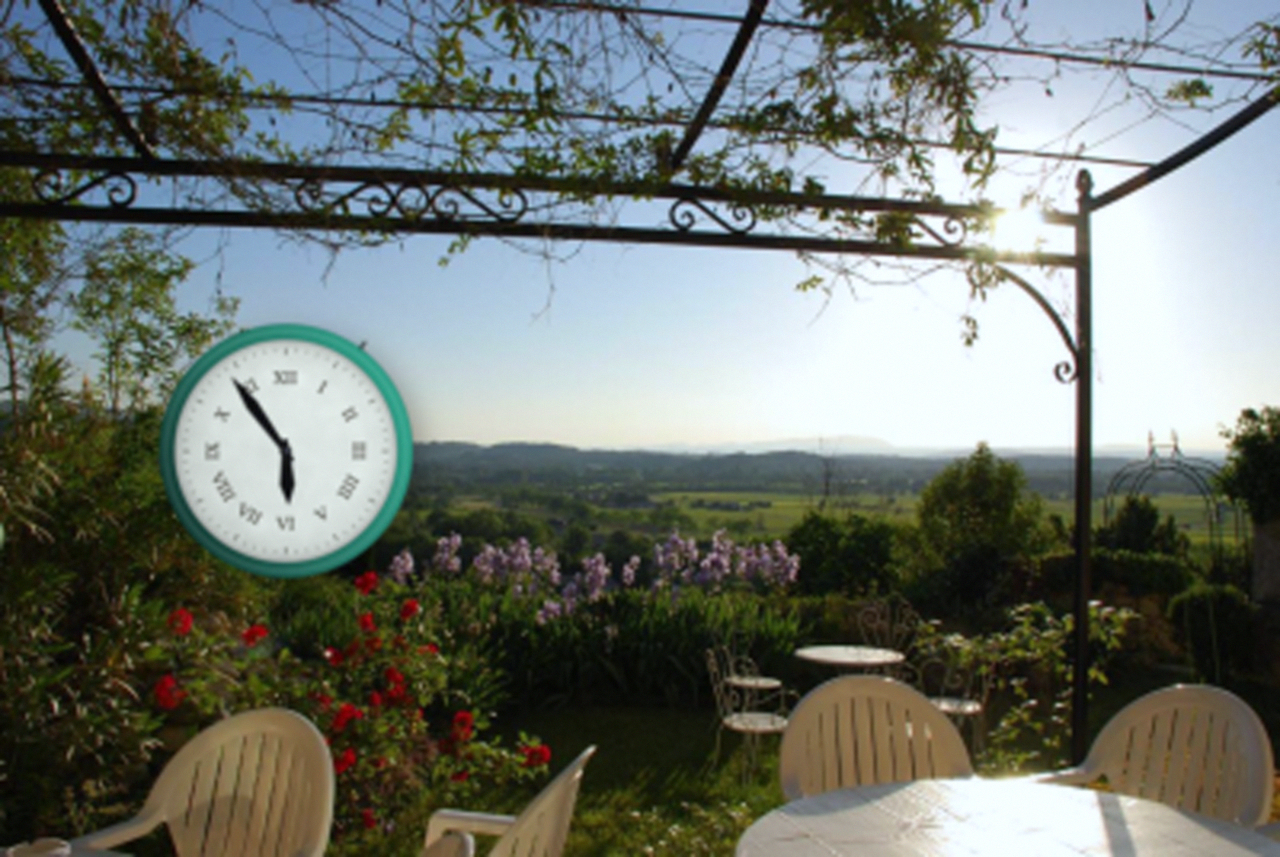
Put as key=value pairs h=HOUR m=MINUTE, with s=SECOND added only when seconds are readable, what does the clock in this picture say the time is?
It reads h=5 m=54
